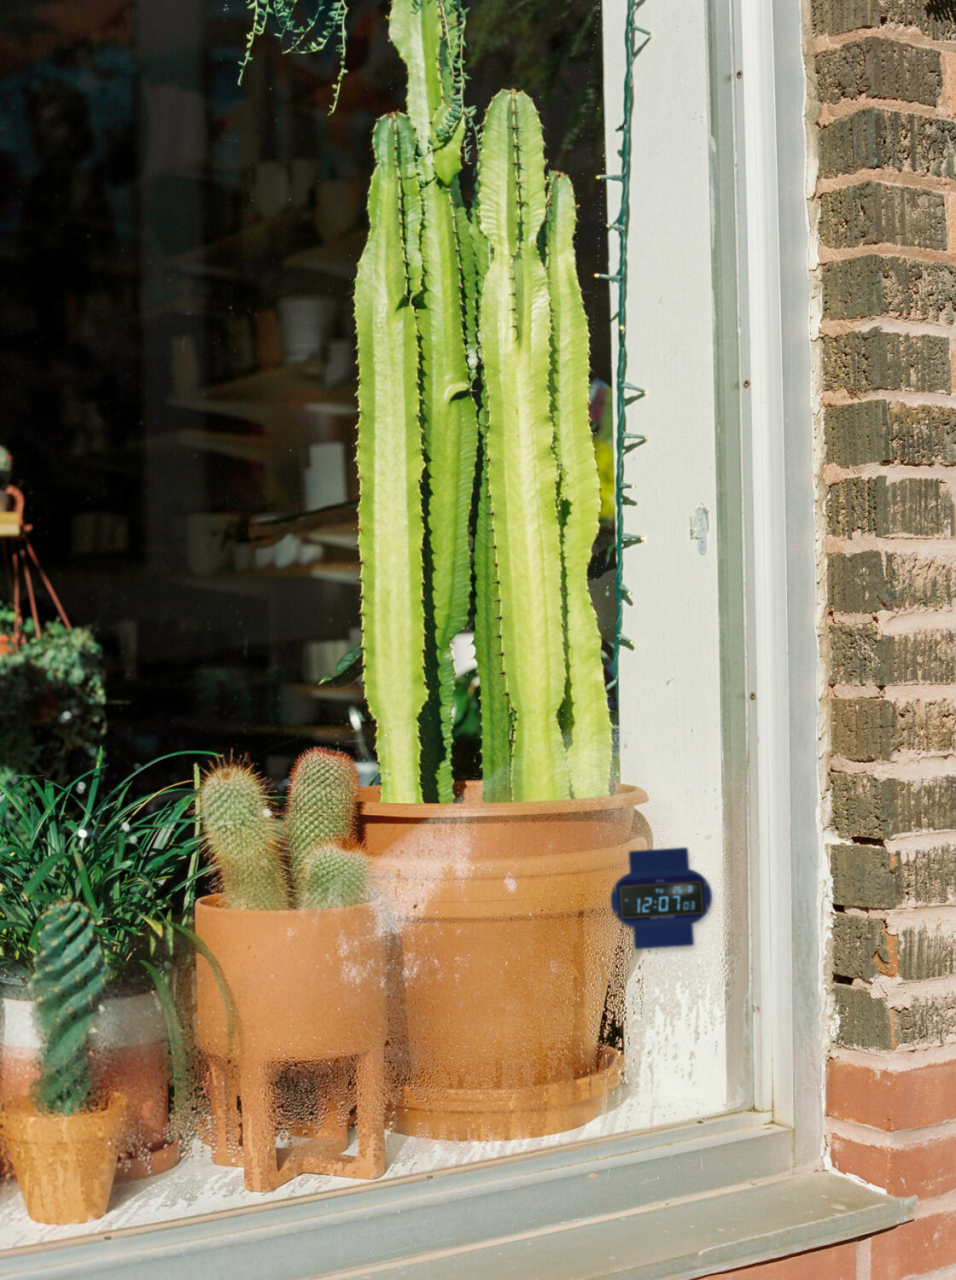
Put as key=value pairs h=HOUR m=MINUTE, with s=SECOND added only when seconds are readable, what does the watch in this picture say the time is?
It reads h=12 m=7
